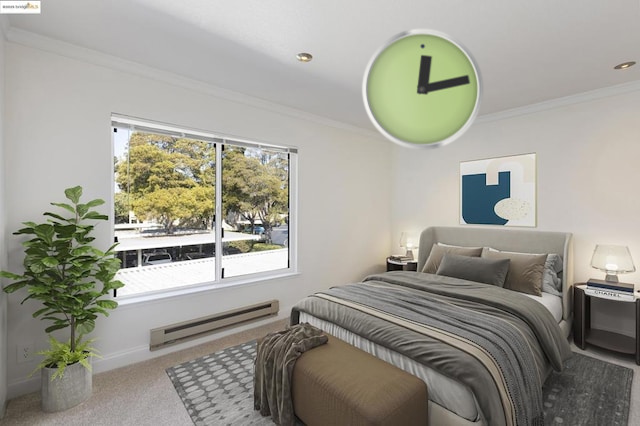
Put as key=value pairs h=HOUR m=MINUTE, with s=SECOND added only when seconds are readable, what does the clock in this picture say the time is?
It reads h=12 m=13
